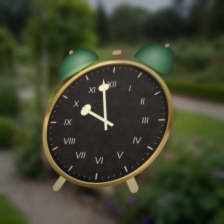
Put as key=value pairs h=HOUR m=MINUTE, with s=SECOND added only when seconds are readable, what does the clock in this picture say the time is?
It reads h=9 m=58
